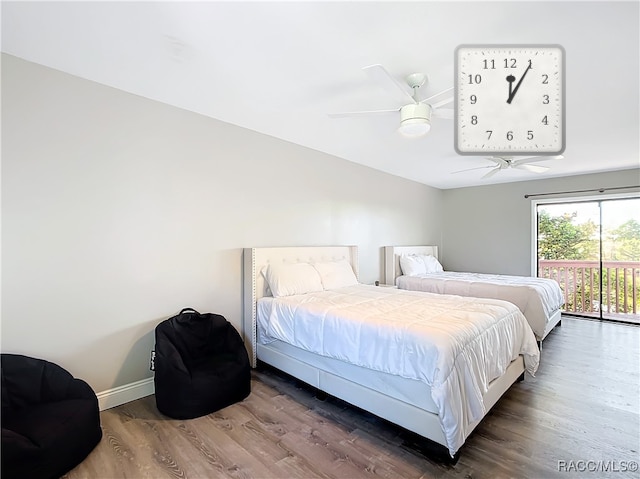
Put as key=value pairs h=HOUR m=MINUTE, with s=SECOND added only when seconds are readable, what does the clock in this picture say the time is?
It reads h=12 m=5
